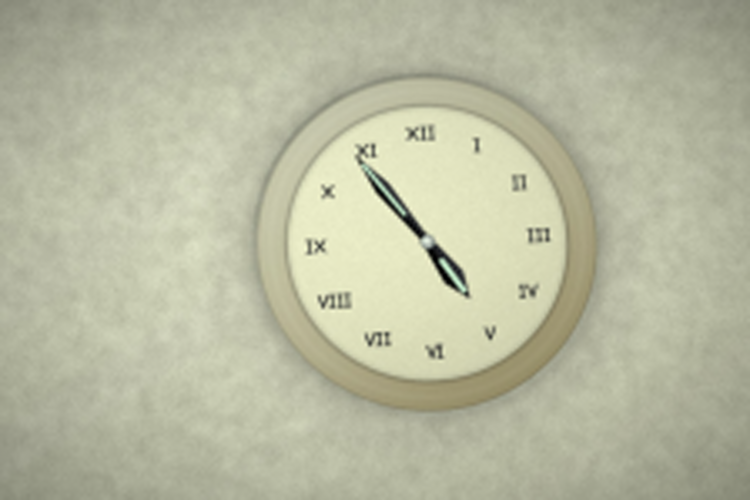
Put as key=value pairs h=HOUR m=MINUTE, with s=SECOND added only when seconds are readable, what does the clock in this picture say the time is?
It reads h=4 m=54
